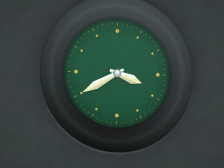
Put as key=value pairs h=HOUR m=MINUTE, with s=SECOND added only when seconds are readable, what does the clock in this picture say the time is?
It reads h=3 m=40
